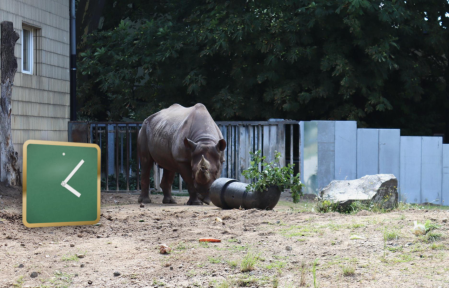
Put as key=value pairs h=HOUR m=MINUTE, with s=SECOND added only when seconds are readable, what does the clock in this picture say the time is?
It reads h=4 m=7
